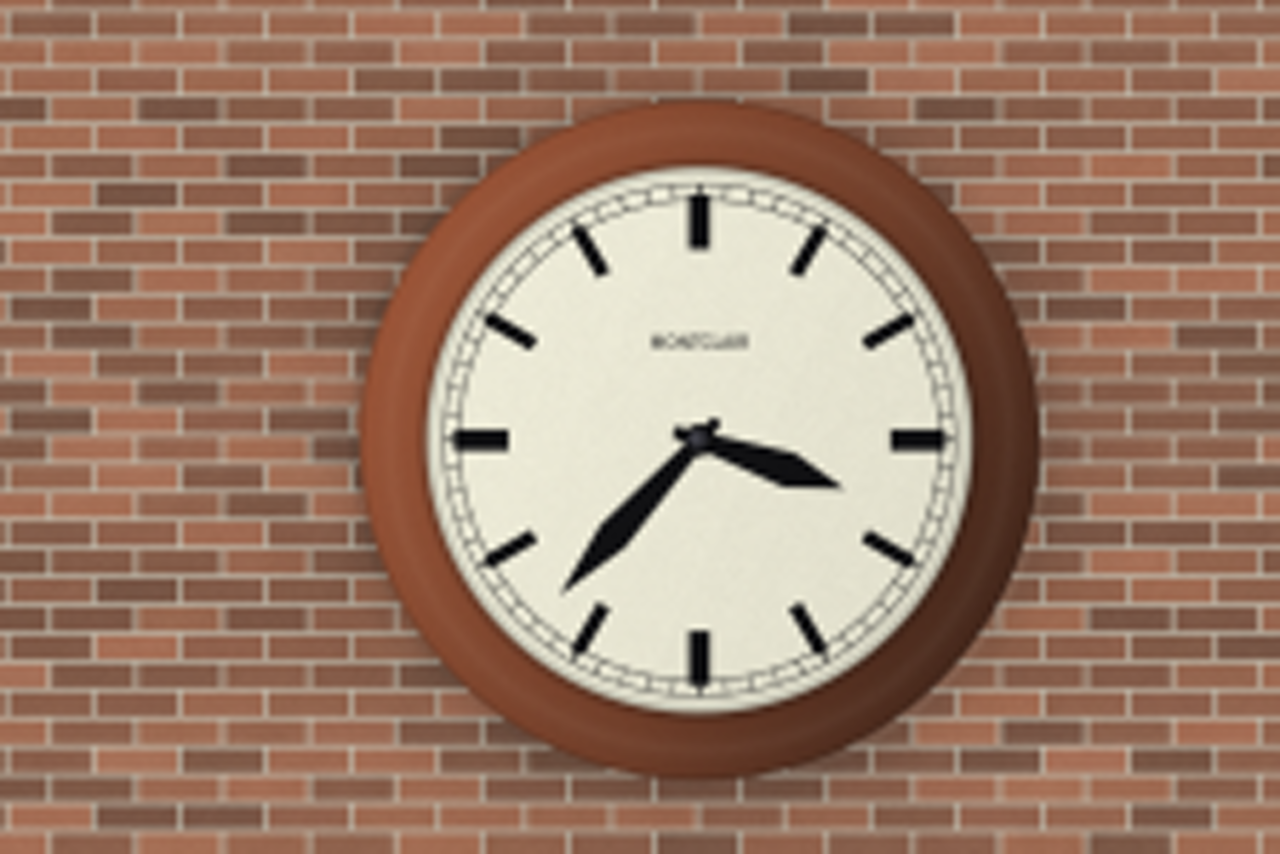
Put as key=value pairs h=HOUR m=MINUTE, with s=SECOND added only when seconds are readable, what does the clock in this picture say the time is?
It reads h=3 m=37
